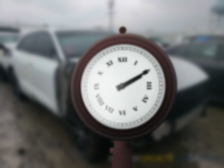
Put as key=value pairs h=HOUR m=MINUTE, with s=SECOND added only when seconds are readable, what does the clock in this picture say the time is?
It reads h=2 m=10
